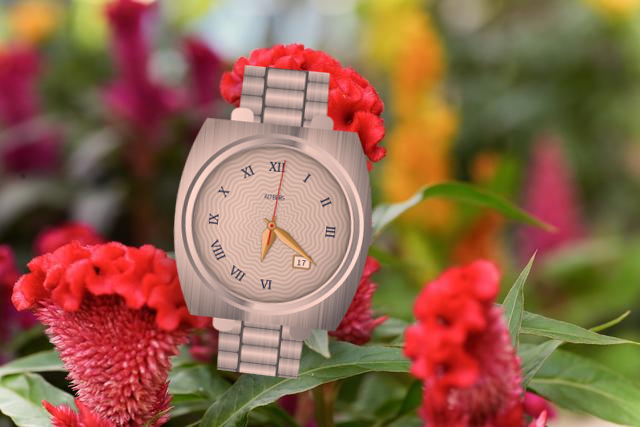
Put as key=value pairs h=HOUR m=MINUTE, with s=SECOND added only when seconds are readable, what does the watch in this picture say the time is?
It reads h=6 m=21 s=1
